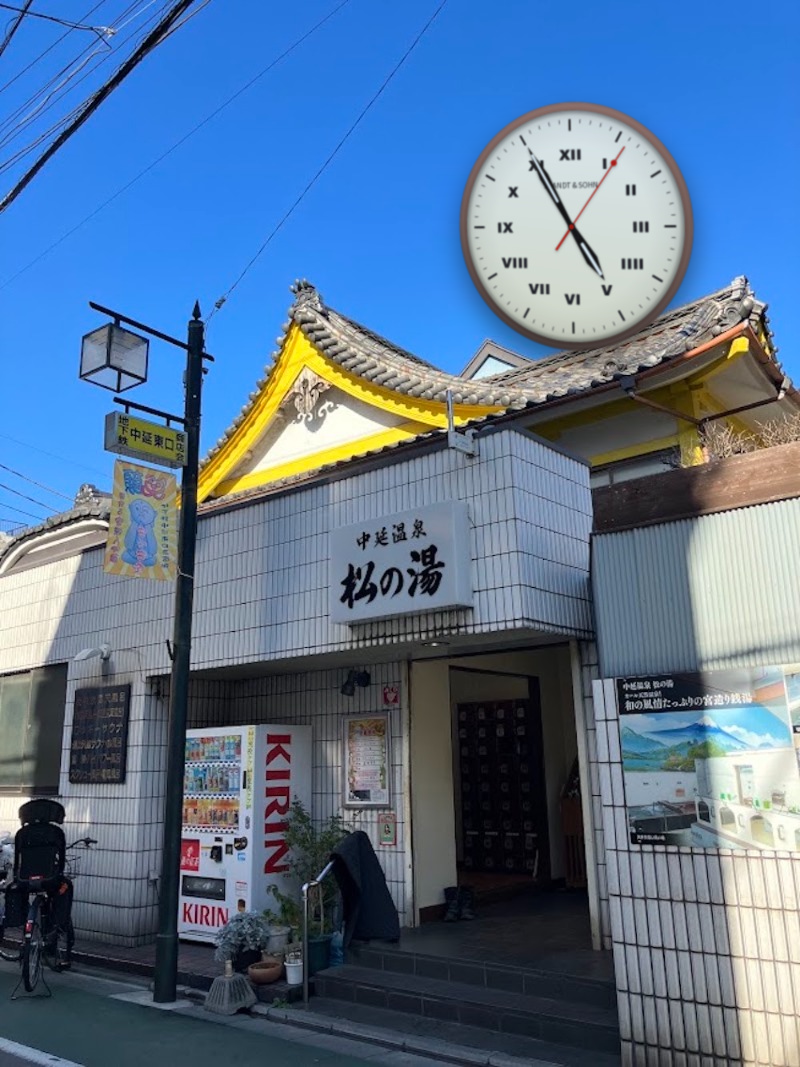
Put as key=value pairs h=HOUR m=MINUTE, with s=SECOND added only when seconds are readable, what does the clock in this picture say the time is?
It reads h=4 m=55 s=6
